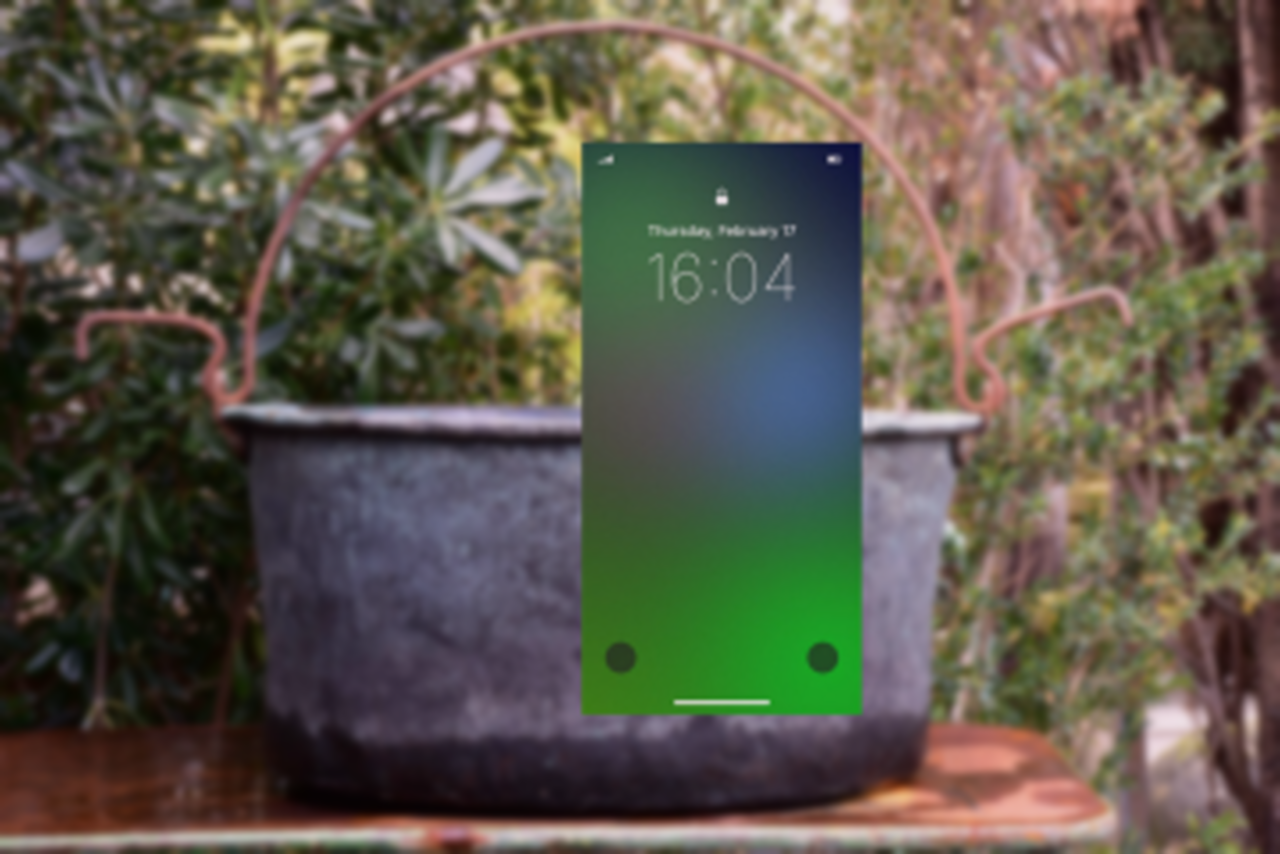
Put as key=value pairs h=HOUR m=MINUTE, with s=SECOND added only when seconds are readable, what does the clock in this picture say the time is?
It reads h=16 m=4
